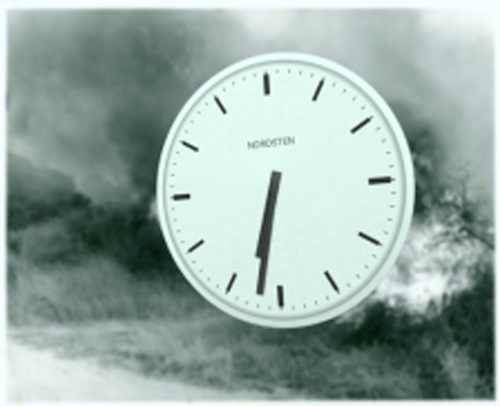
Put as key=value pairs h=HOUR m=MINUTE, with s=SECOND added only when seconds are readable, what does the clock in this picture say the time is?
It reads h=6 m=32
